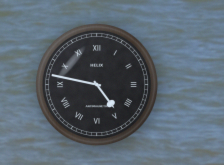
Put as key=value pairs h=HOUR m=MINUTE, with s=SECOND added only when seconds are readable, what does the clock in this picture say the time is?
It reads h=4 m=47
